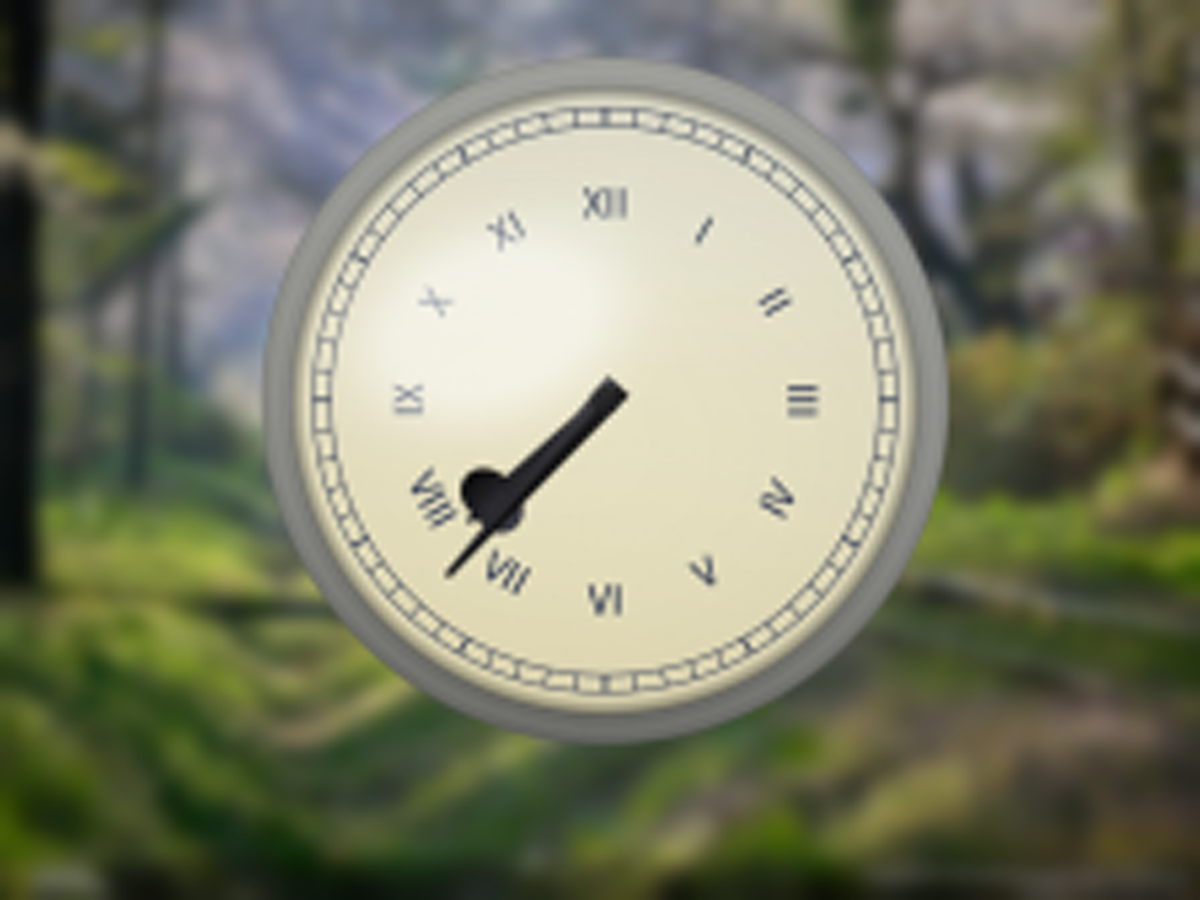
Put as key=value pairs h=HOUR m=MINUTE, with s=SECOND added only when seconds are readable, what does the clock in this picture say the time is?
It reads h=7 m=37
